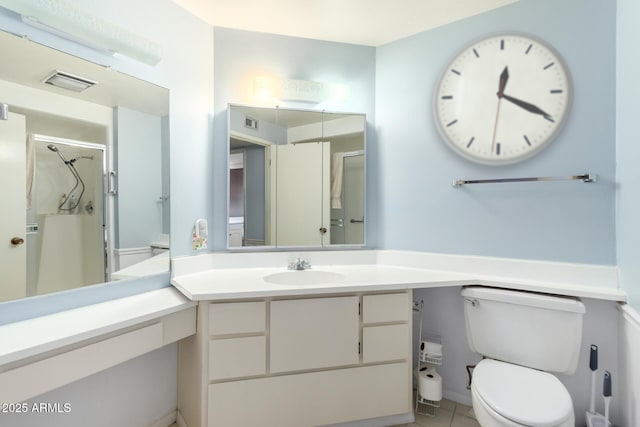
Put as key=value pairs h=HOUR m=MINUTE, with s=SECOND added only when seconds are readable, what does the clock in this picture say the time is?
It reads h=12 m=19 s=31
